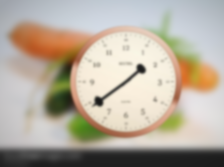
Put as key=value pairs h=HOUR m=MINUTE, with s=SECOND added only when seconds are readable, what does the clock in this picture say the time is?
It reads h=1 m=39
